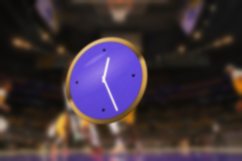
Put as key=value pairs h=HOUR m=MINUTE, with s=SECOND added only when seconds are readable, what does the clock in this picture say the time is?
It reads h=12 m=26
